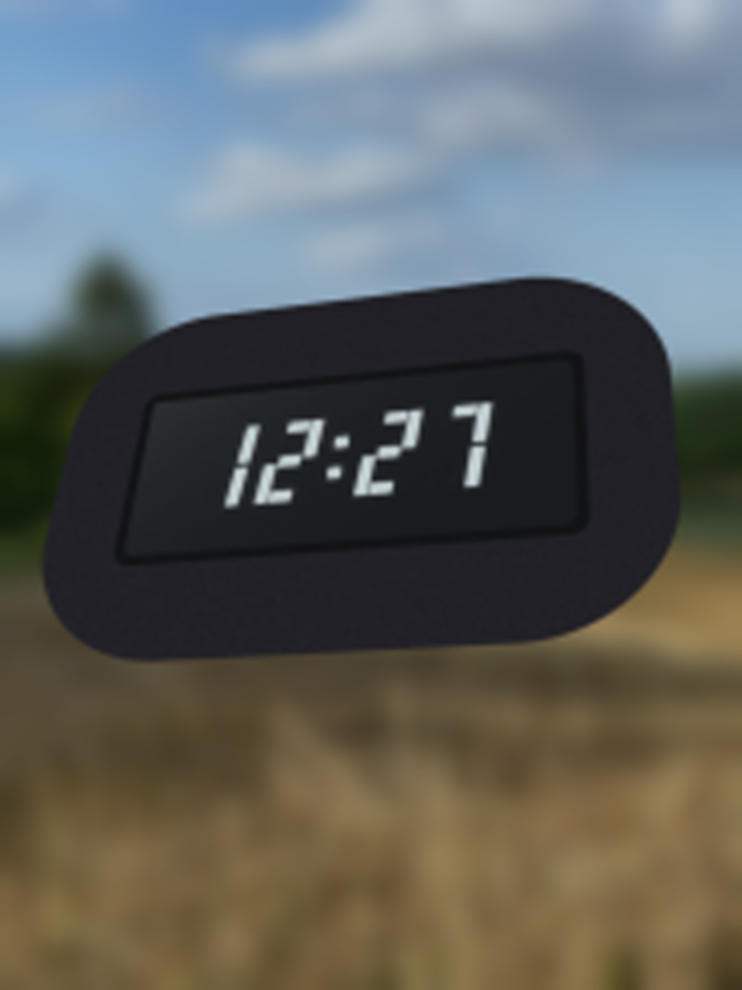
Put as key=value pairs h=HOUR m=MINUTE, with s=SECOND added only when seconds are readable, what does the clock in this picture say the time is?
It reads h=12 m=27
